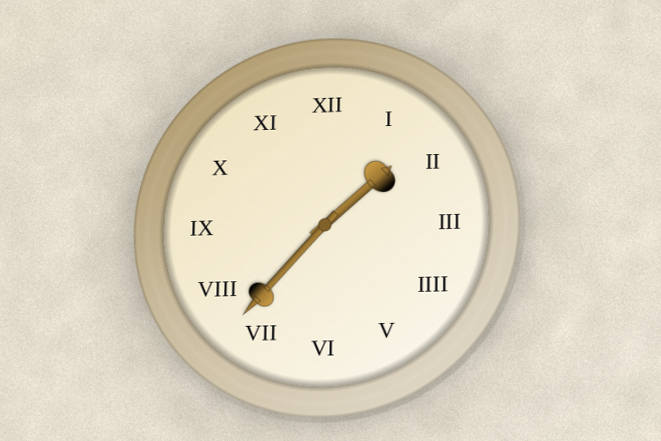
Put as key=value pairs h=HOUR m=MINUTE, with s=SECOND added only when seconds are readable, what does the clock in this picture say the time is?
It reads h=1 m=37
